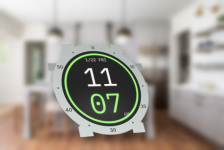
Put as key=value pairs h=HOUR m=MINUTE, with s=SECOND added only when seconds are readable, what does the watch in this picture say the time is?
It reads h=11 m=7
